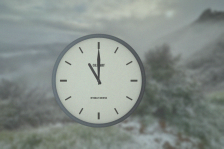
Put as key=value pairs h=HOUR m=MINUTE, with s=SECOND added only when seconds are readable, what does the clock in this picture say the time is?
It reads h=11 m=0
